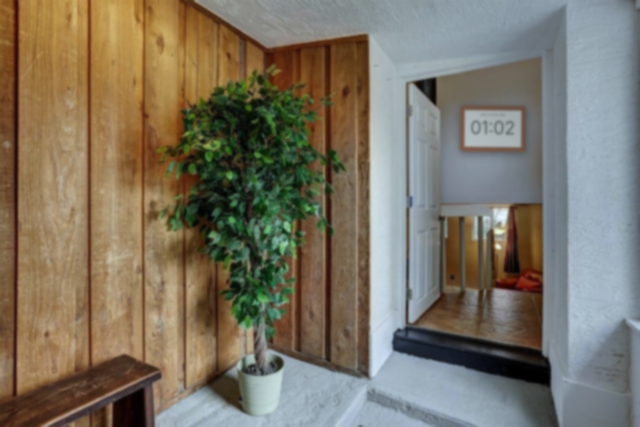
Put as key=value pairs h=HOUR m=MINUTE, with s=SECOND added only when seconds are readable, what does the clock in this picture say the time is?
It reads h=1 m=2
